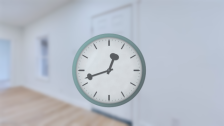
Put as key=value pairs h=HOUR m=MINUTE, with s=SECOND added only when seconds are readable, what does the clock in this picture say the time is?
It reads h=12 m=42
